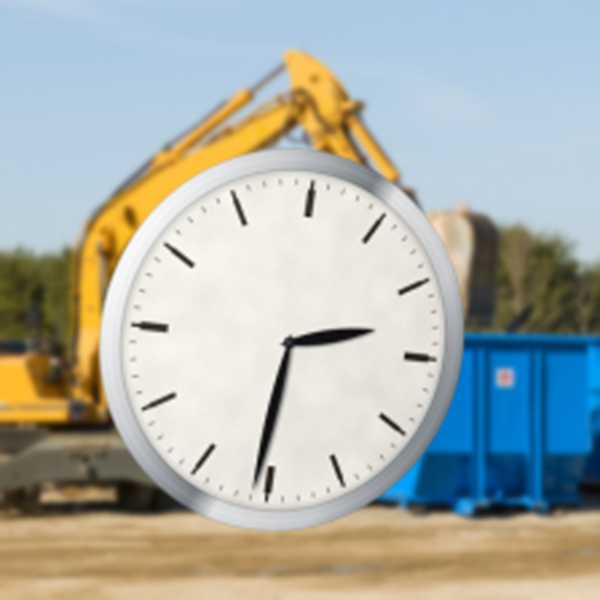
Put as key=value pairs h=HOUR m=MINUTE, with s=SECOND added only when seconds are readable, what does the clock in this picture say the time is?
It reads h=2 m=31
